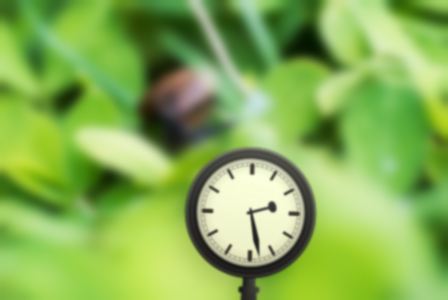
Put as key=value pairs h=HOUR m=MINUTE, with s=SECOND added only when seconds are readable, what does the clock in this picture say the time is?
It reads h=2 m=28
